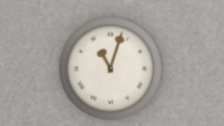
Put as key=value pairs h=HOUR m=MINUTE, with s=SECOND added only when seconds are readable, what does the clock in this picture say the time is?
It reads h=11 m=3
